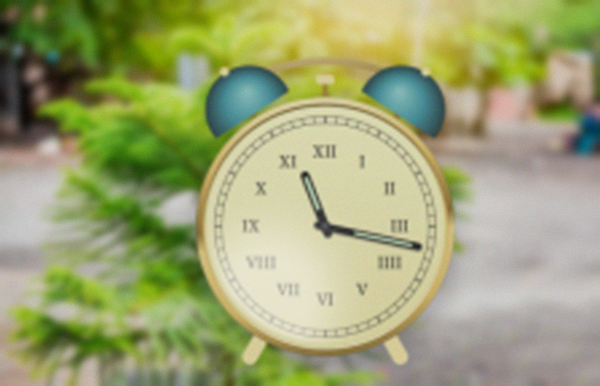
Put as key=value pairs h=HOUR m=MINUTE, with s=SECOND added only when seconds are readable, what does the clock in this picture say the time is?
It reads h=11 m=17
